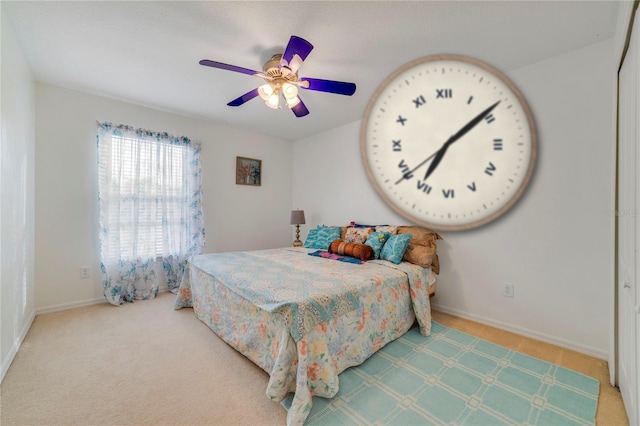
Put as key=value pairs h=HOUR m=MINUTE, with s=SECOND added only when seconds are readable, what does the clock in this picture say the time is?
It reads h=7 m=8 s=39
